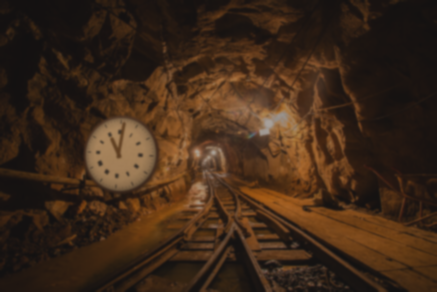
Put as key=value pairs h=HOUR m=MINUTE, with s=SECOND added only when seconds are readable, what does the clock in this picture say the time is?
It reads h=11 m=1
